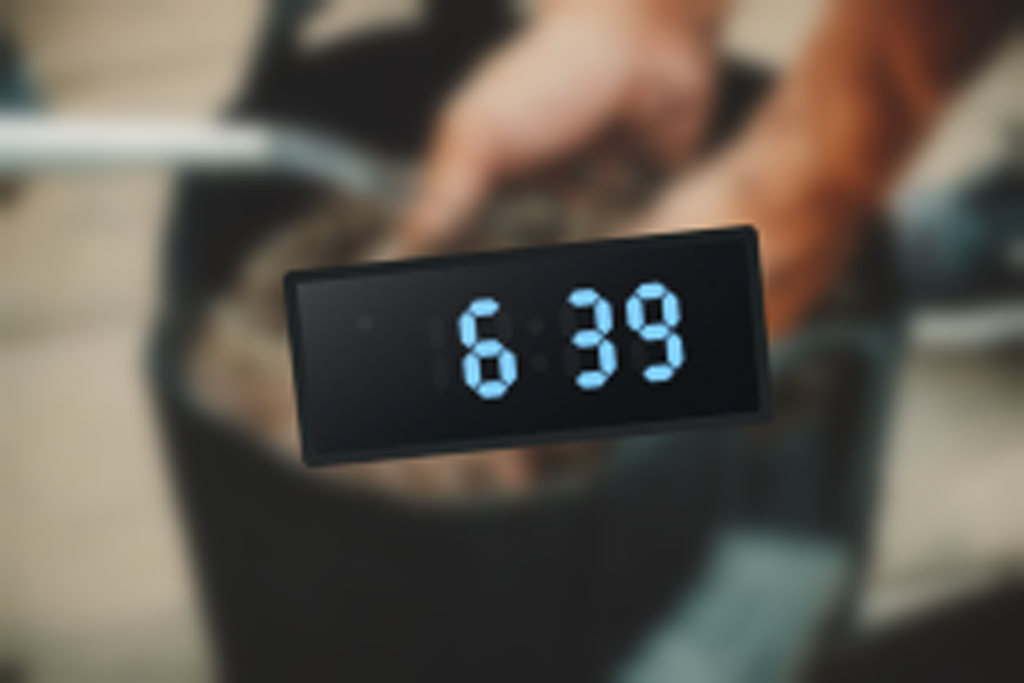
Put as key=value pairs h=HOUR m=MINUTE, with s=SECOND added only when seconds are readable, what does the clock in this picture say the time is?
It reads h=6 m=39
